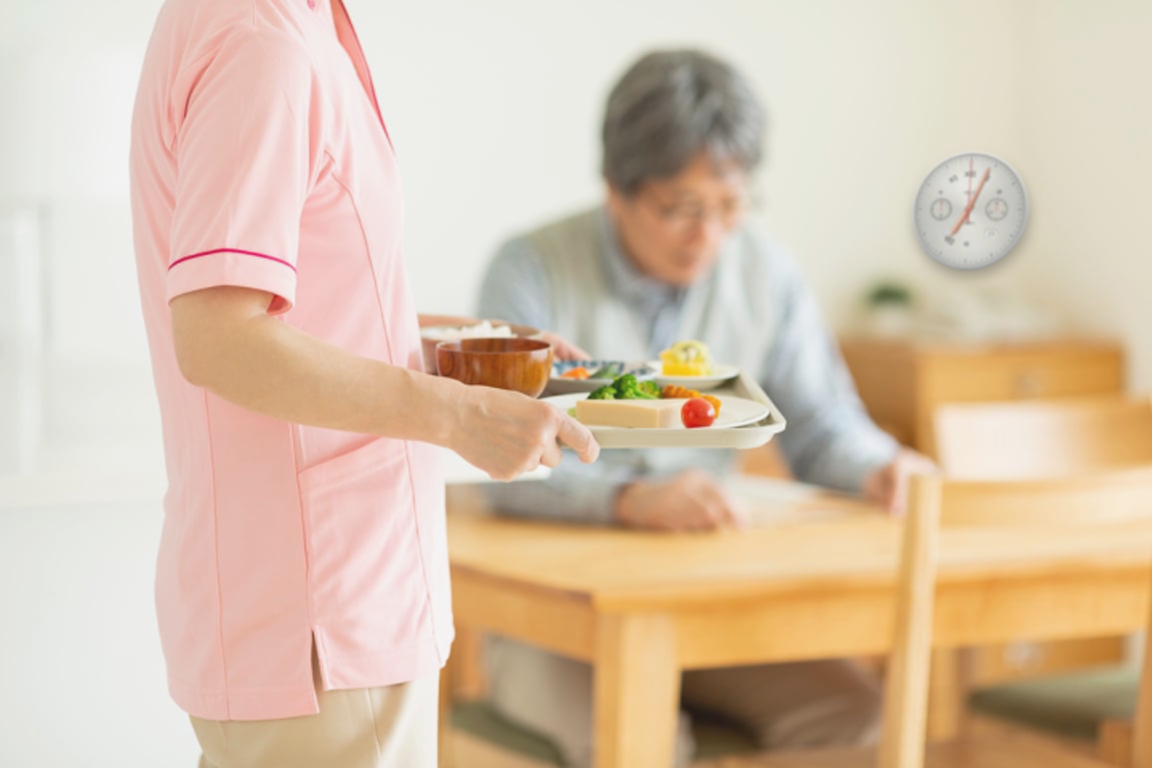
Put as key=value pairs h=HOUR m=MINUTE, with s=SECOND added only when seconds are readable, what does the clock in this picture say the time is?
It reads h=7 m=4
